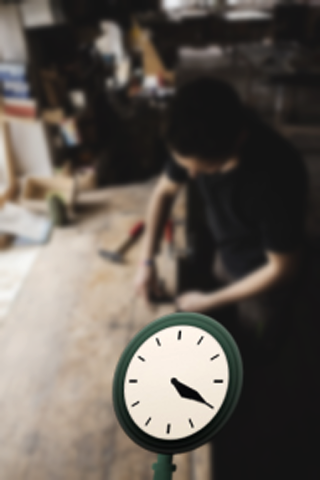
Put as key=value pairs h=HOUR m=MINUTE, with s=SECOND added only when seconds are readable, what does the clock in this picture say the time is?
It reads h=4 m=20
